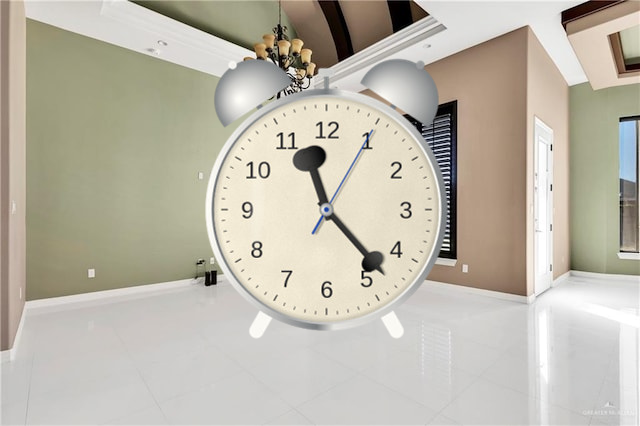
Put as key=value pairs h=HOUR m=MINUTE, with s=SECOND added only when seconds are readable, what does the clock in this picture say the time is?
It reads h=11 m=23 s=5
